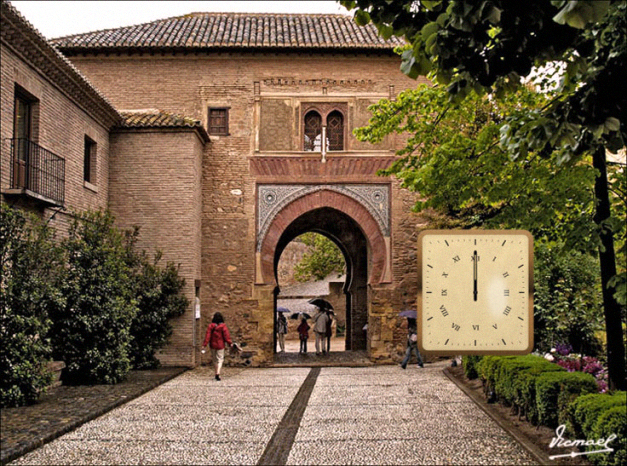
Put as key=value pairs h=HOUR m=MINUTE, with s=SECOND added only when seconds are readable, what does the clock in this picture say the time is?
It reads h=12 m=0
